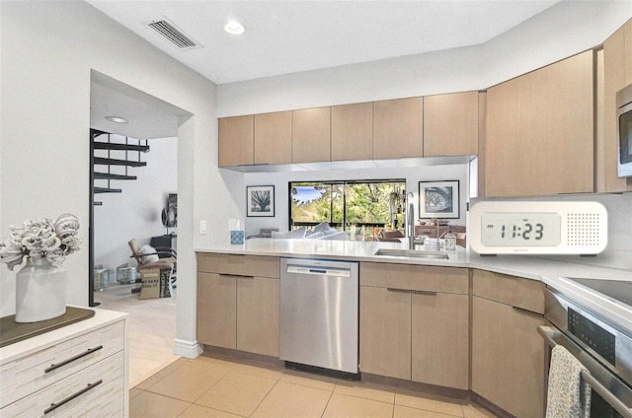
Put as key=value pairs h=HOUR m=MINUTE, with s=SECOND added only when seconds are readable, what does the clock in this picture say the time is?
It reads h=11 m=23
